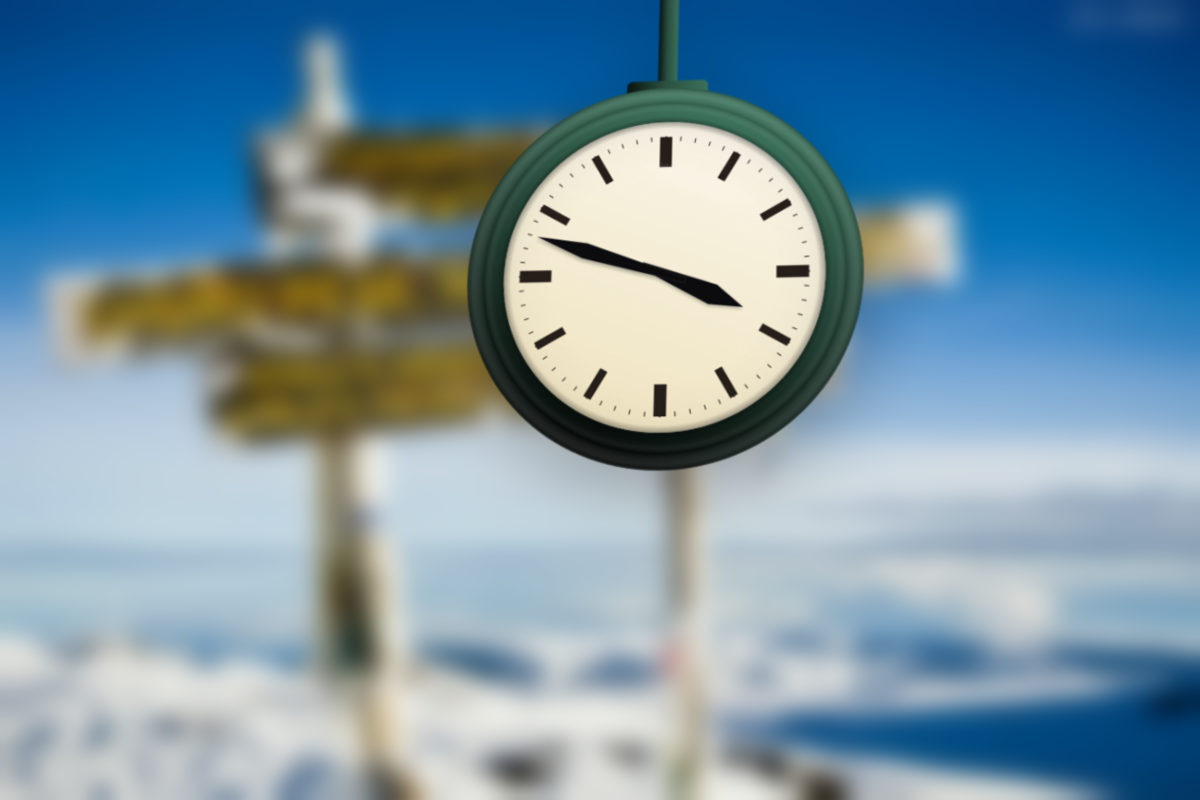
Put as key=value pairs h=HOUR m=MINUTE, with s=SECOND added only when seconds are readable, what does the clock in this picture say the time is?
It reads h=3 m=48
